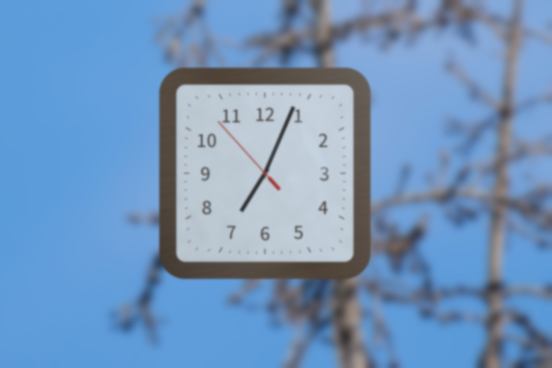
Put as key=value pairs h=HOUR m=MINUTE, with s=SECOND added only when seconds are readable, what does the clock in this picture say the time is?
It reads h=7 m=3 s=53
